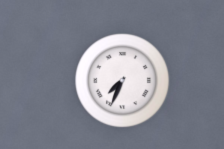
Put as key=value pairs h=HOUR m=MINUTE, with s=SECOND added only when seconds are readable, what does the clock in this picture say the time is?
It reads h=7 m=34
